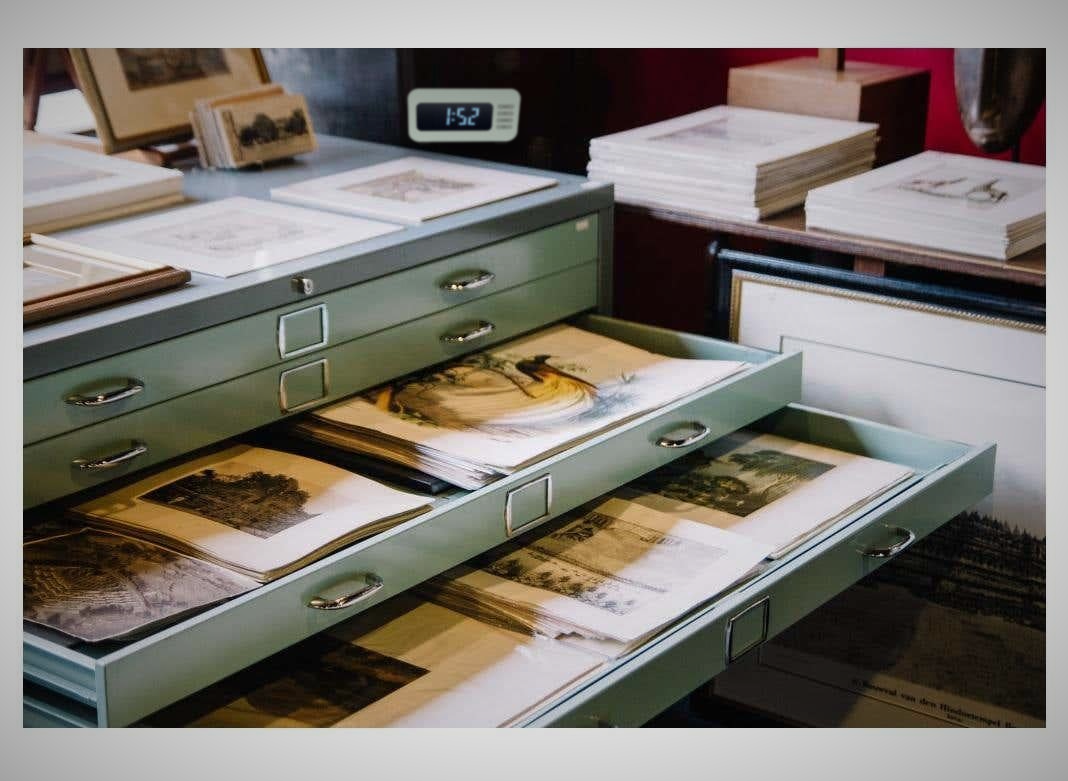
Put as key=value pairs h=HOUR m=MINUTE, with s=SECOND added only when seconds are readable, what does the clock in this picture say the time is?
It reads h=1 m=52
